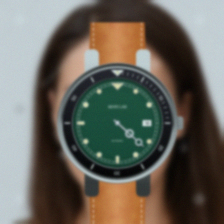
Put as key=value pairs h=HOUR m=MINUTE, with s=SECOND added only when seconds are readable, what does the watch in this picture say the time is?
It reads h=4 m=22
